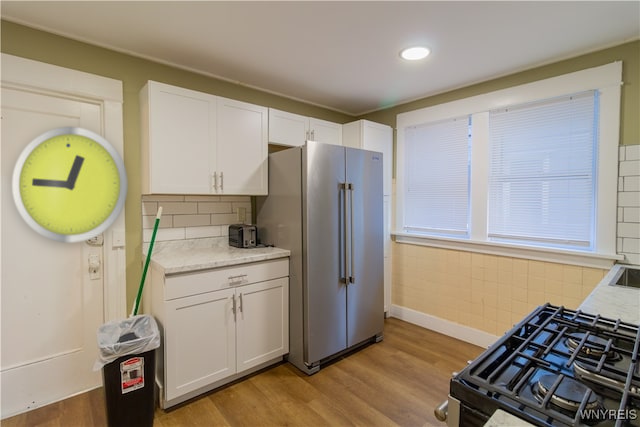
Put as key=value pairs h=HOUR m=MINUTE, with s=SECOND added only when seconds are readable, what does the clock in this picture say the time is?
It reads h=12 m=46
